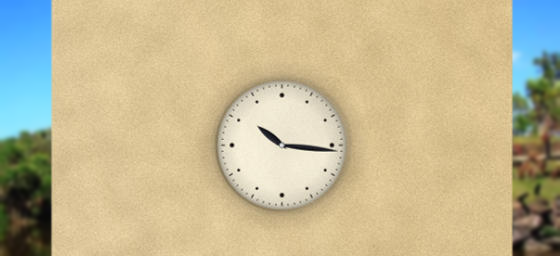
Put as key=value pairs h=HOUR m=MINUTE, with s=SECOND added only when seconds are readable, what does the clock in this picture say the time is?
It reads h=10 m=16
